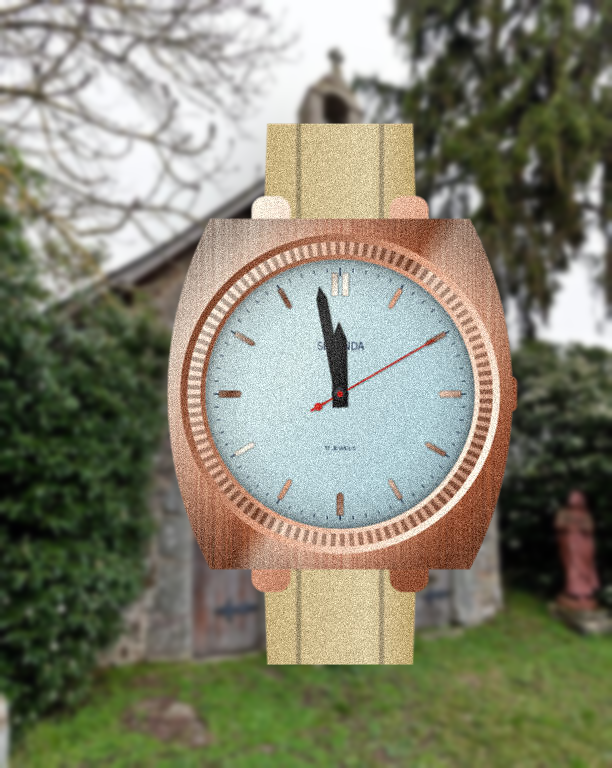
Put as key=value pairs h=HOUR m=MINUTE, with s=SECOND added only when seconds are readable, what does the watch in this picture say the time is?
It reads h=11 m=58 s=10
